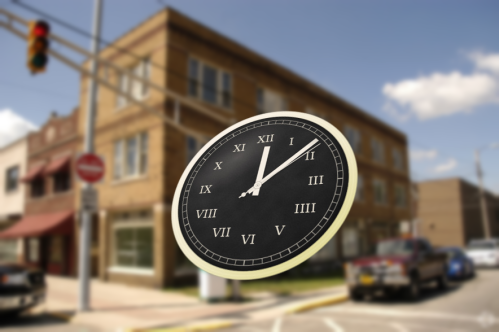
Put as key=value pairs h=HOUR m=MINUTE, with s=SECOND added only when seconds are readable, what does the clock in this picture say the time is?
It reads h=12 m=8 s=9
